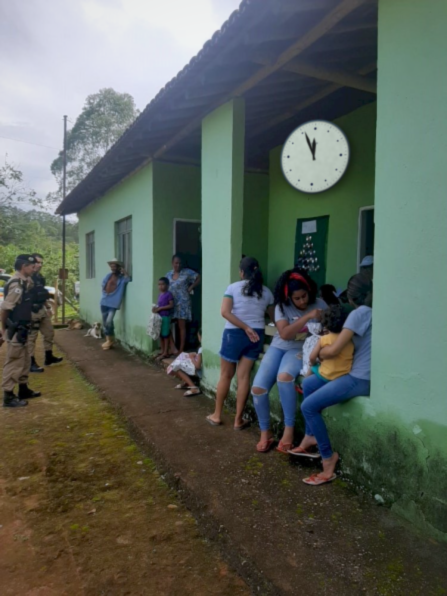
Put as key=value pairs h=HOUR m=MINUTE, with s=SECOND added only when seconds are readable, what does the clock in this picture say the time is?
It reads h=11 m=56
